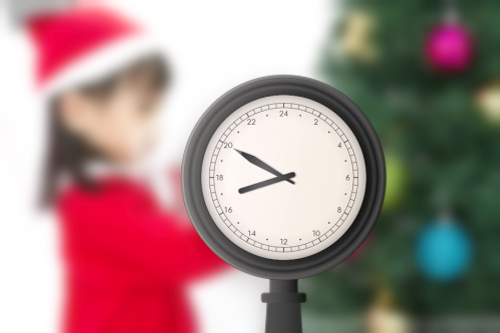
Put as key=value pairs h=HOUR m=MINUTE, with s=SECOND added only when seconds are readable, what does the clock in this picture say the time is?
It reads h=16 m=50
